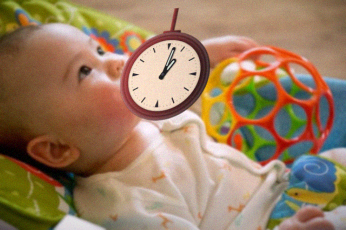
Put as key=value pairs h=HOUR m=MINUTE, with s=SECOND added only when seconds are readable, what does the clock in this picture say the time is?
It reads h=1 m=2
